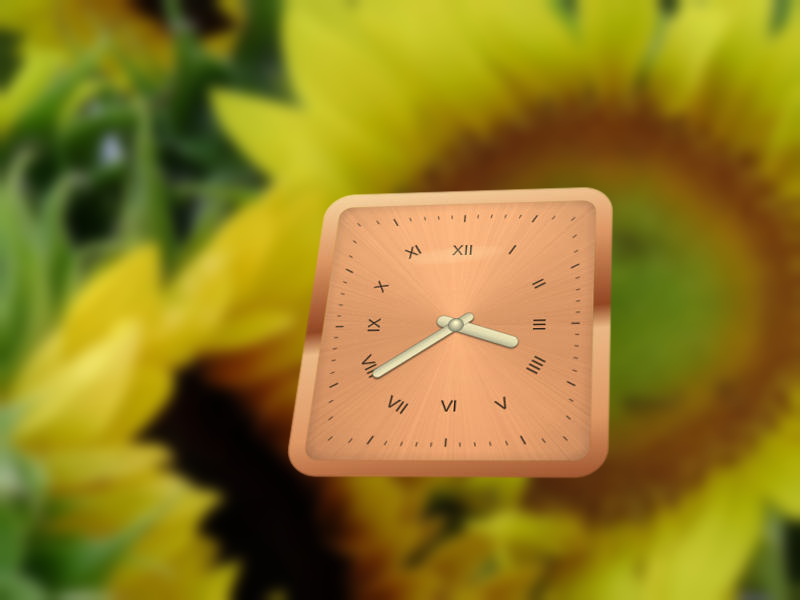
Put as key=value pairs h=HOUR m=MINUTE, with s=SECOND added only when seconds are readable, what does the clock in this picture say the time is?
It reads h=3 m=39
